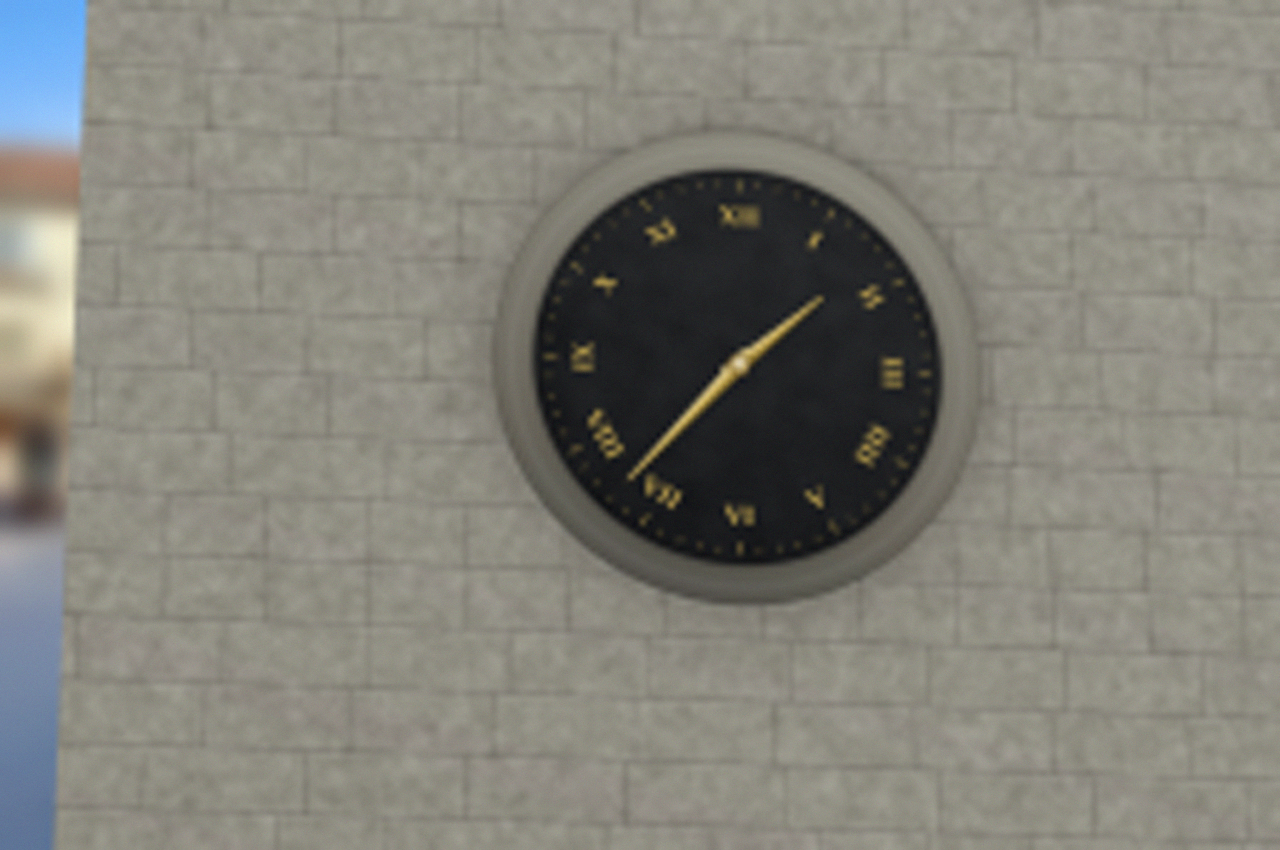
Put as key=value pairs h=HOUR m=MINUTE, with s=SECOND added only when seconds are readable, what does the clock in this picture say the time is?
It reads h=1 m=37
